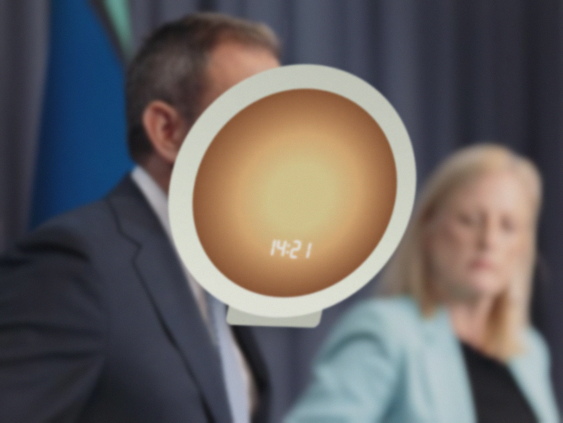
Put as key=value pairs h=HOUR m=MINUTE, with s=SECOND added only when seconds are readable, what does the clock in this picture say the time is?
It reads h=14 m=21
